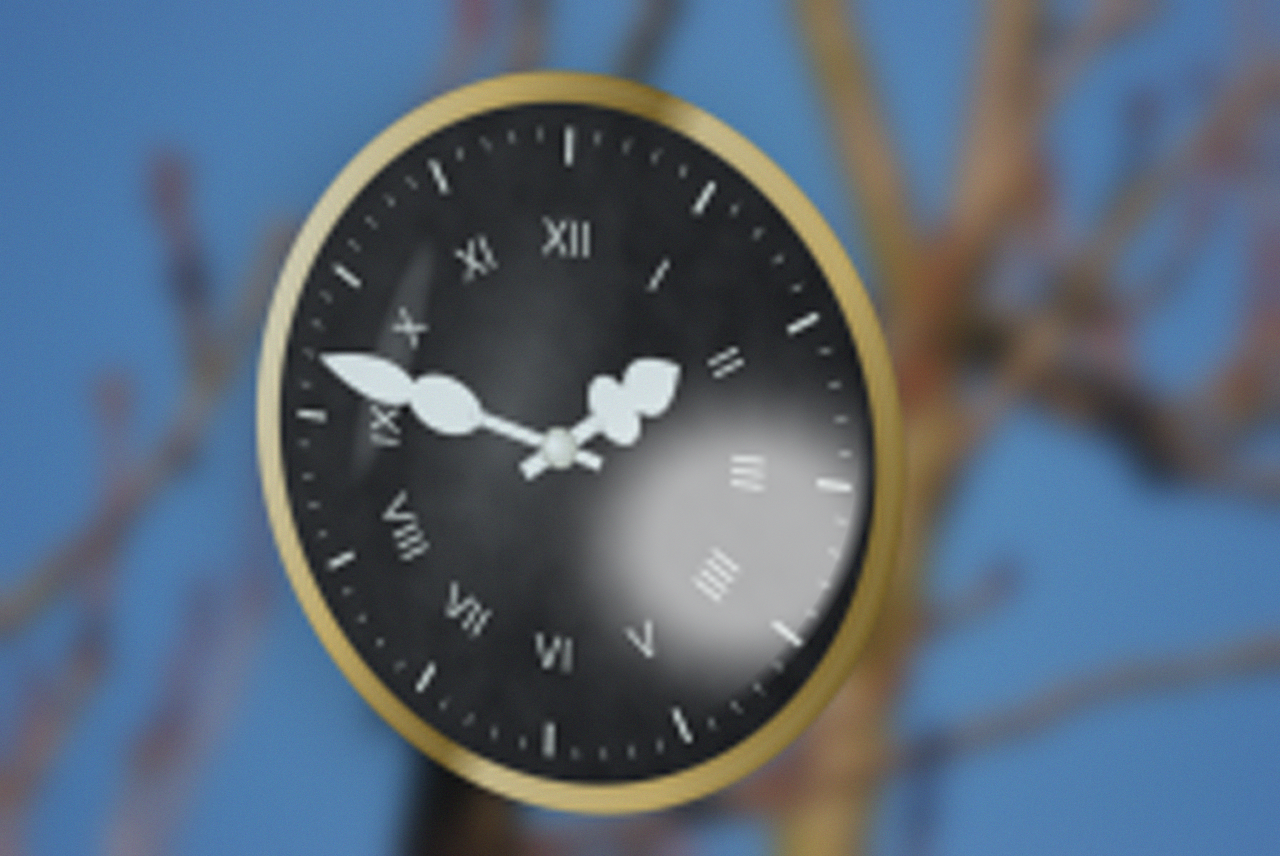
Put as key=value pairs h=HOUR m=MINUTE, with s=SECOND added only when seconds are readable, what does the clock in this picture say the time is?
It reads h=1 m=47
